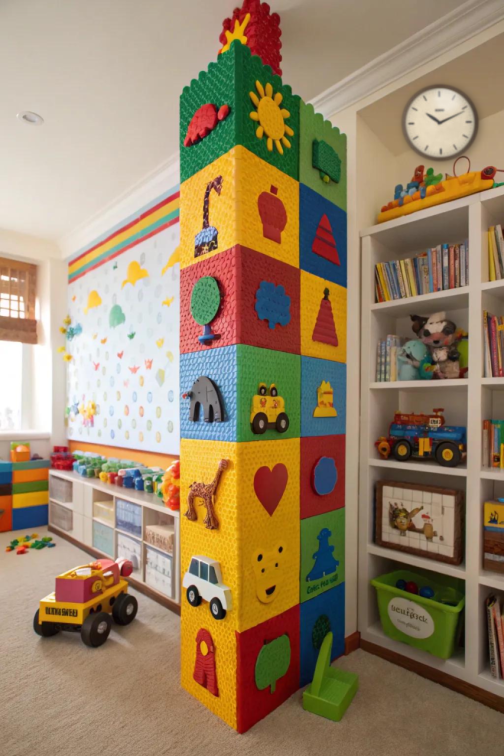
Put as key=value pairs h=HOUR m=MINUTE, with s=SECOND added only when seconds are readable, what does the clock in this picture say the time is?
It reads h=10 m=11
